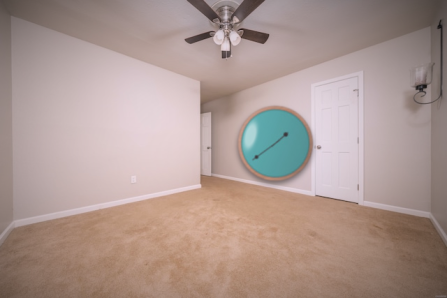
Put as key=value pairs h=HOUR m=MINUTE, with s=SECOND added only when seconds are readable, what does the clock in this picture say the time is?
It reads h=1 m=39
